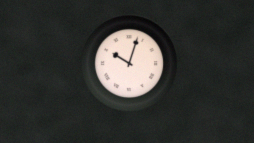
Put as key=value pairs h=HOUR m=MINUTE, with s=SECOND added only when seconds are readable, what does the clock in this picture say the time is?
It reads h=10 m=3
